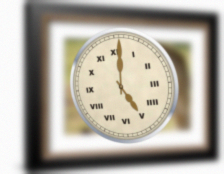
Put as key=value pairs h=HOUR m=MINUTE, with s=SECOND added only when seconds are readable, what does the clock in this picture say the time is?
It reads h=5 m=1
